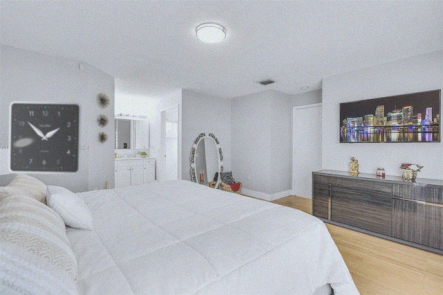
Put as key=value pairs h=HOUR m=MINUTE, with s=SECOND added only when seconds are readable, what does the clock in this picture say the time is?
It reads h=1 m=52
